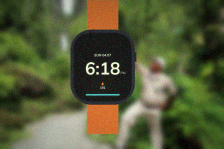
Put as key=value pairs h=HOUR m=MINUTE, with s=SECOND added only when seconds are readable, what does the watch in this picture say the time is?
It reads h=6 m=18
